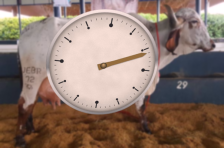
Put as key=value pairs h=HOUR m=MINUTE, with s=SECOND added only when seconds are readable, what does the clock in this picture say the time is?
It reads h=2 m=11
